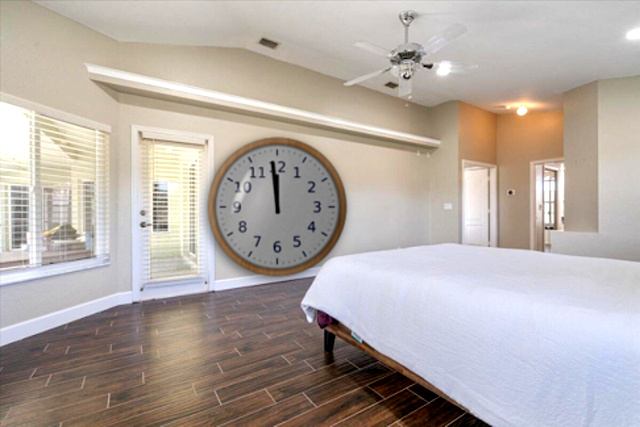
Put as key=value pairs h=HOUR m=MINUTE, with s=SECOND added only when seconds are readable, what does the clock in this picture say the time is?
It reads h=11 m=59
